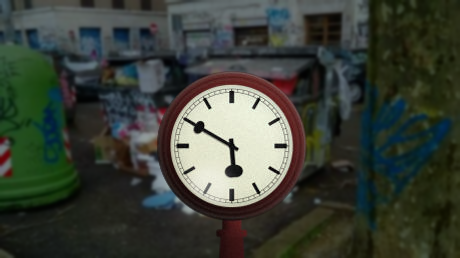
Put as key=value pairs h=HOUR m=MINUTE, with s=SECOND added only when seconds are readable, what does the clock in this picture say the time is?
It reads h=5 m=50
